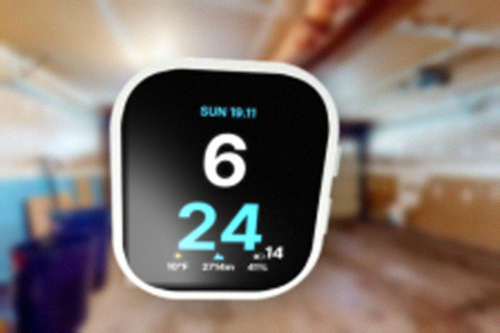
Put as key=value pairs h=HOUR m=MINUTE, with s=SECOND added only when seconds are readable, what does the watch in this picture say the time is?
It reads h=6 m=24 s=14
